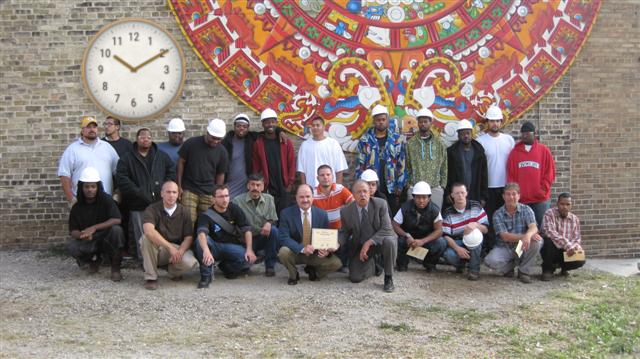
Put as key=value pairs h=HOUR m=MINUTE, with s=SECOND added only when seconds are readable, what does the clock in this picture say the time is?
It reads h=10 m=10
